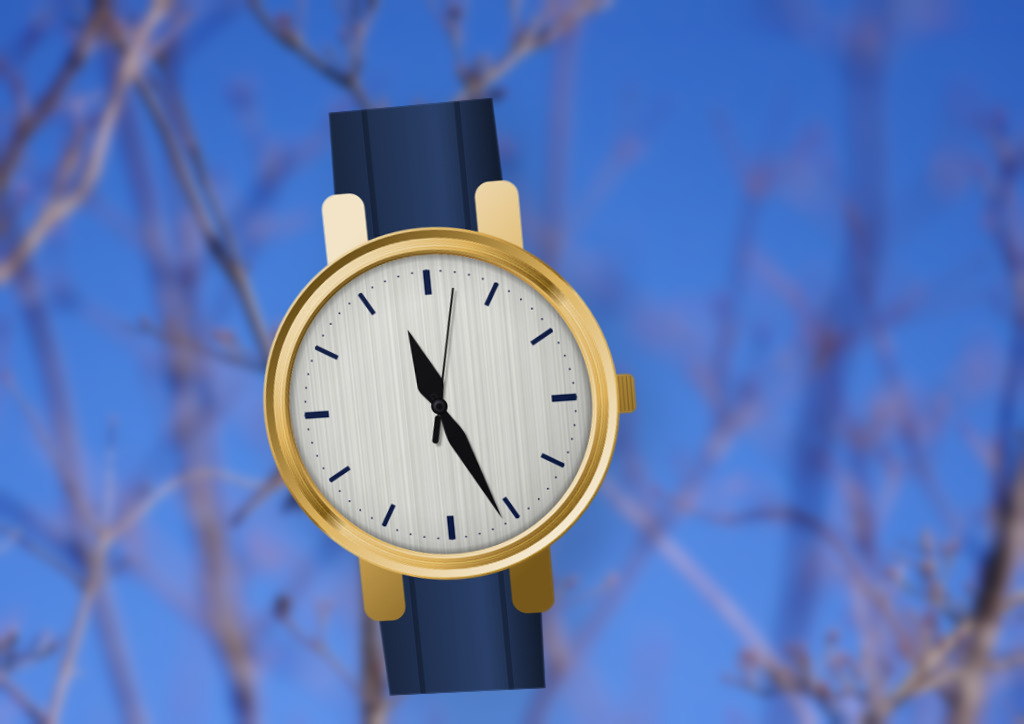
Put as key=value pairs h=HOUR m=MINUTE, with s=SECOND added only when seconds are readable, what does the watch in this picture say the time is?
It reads h=11 m=26 s=2
